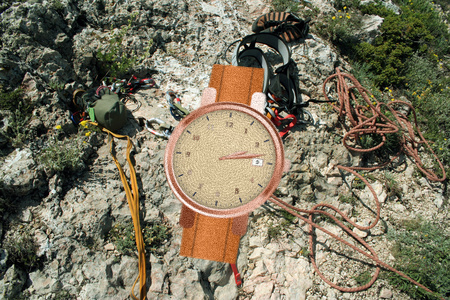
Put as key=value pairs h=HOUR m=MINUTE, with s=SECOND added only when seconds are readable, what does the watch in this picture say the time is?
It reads h=2 m=13
